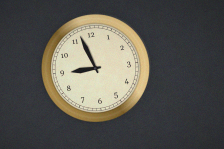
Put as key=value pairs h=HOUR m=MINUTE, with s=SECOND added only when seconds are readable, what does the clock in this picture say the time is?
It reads h=8 m=57
